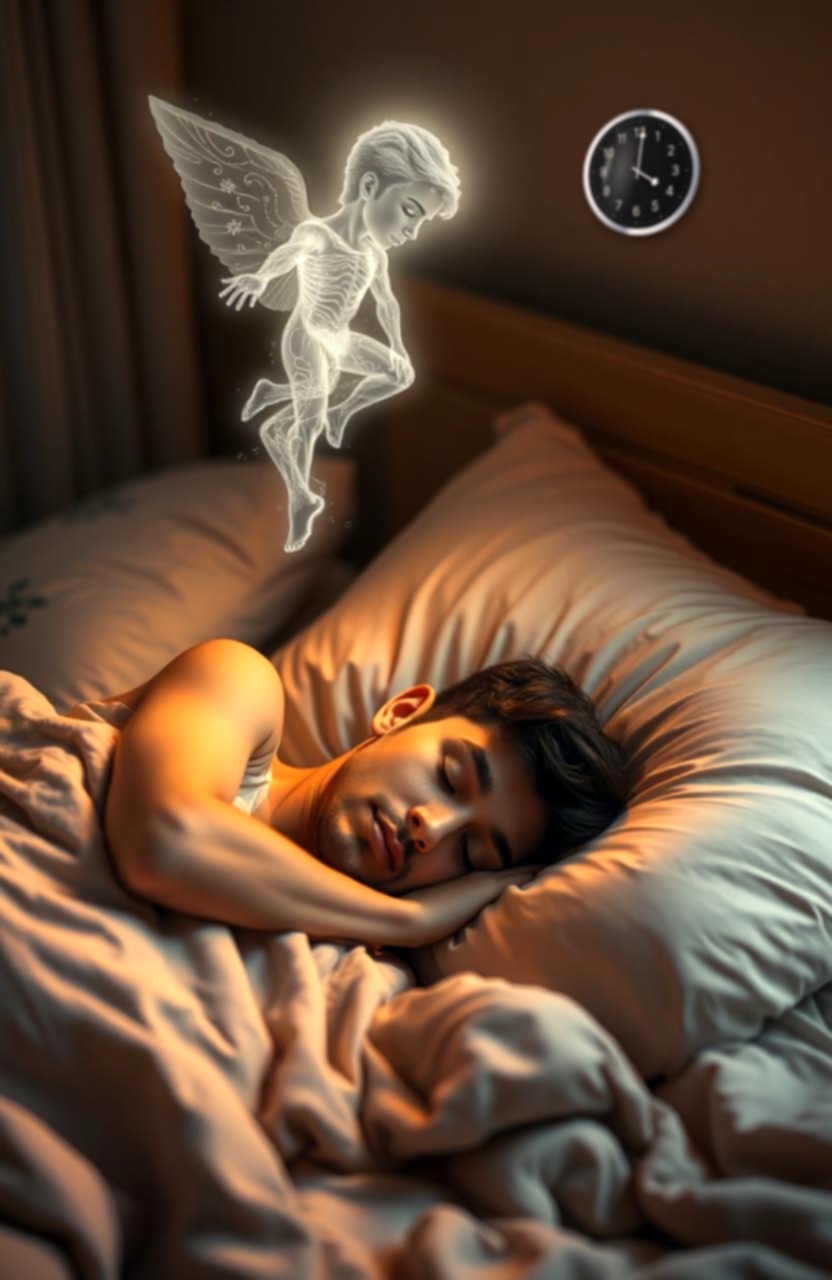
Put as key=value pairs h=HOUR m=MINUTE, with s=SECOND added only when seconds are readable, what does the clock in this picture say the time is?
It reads h=4 m=1
